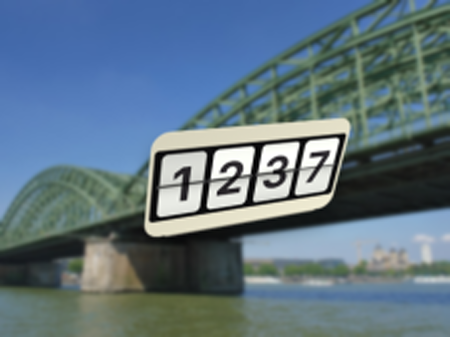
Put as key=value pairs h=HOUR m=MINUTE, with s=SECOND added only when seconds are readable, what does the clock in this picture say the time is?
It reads h=12 m=37
